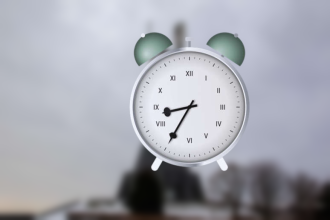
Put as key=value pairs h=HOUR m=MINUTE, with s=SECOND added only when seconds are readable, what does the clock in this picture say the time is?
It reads h=8 m=35
